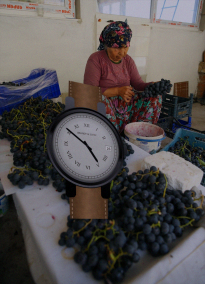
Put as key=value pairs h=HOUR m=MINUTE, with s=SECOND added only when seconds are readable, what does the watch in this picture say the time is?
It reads h=4 m=51
